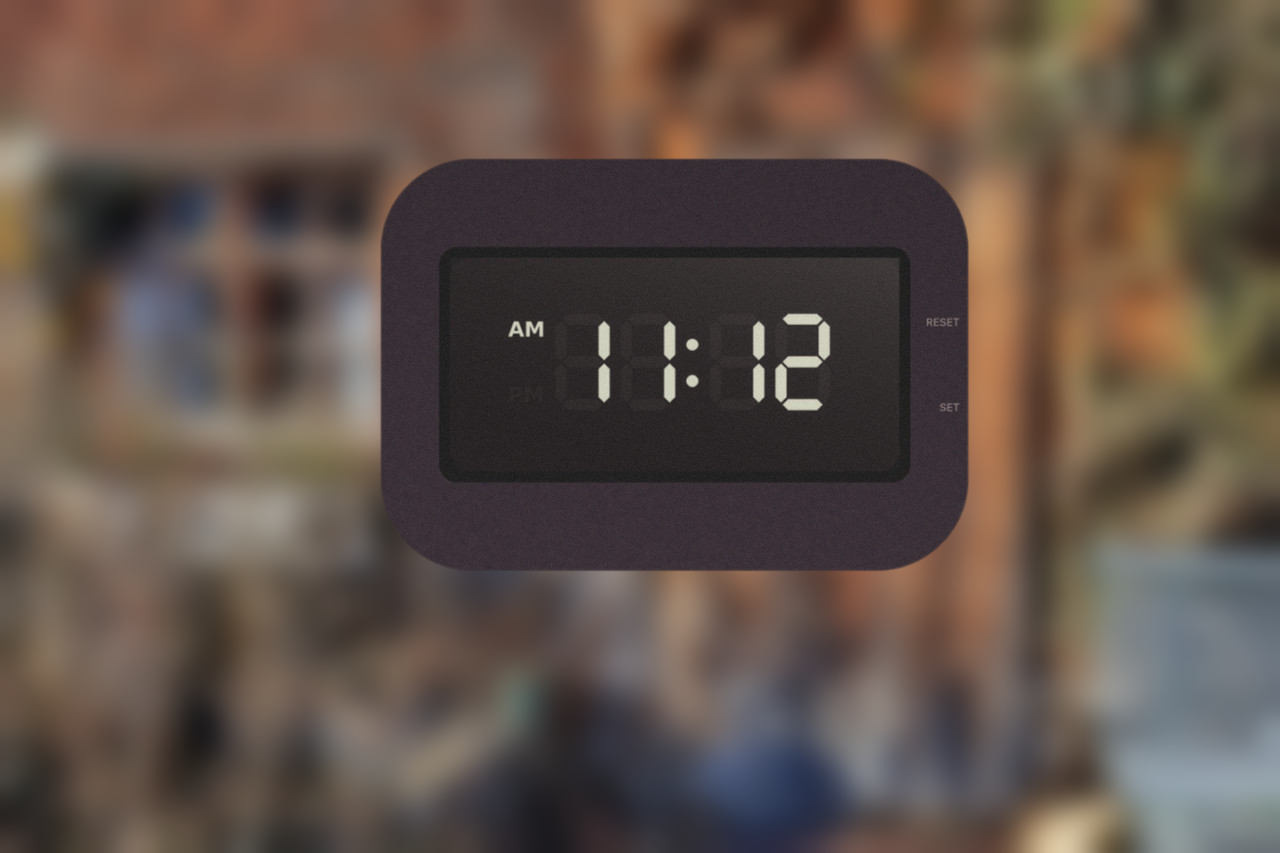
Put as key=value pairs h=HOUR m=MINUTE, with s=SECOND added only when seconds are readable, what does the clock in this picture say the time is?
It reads h=11 m=12
